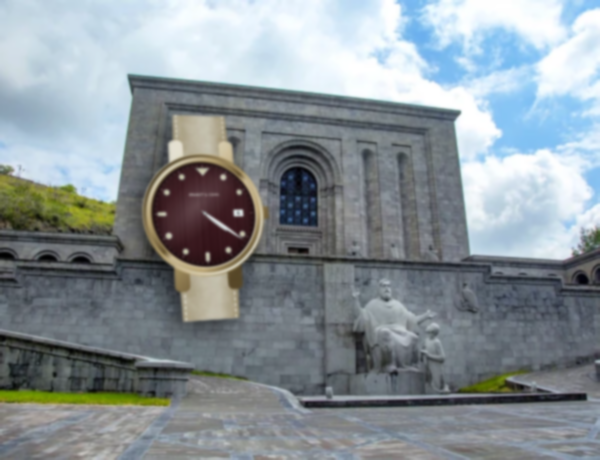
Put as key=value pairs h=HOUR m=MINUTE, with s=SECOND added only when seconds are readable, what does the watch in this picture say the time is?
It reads h=4 m=21
